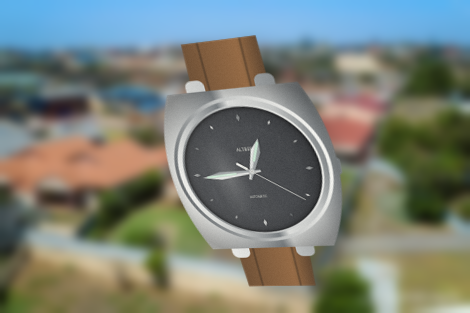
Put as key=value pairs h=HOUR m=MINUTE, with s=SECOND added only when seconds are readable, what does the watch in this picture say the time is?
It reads h=12 m=44 s=21
